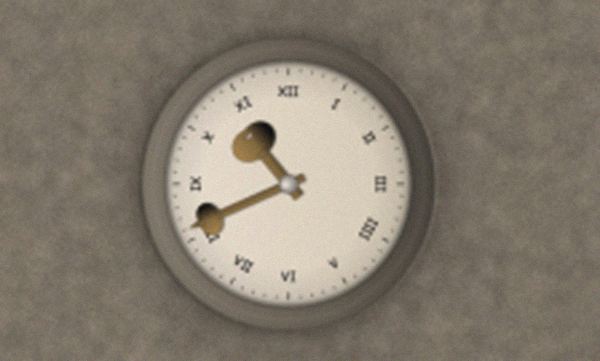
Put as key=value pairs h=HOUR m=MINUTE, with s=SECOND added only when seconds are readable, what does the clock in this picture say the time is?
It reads h=10 m=41
